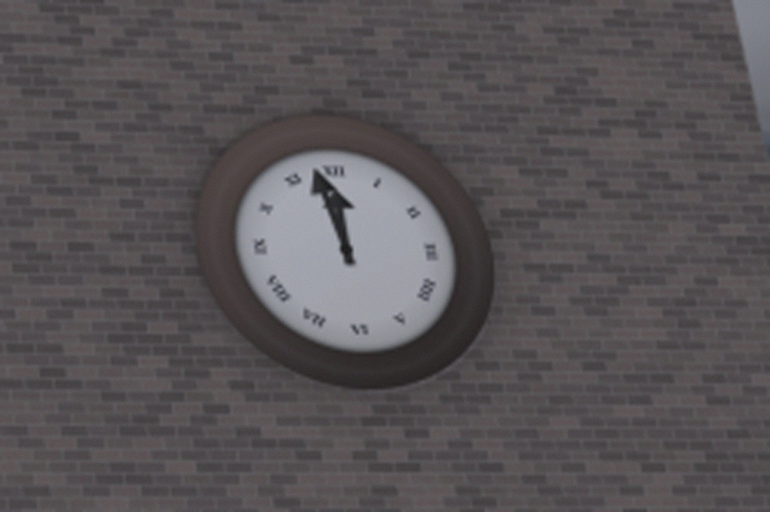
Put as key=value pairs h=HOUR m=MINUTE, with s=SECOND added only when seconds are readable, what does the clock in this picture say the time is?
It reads h=11 m=58
